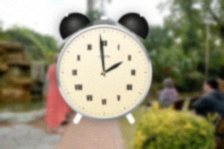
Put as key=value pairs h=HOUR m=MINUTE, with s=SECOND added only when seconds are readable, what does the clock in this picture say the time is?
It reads h=1 m=59
